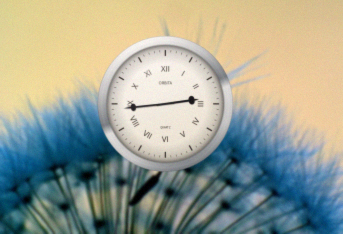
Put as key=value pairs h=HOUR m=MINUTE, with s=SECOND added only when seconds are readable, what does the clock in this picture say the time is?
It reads h=2 m=44
